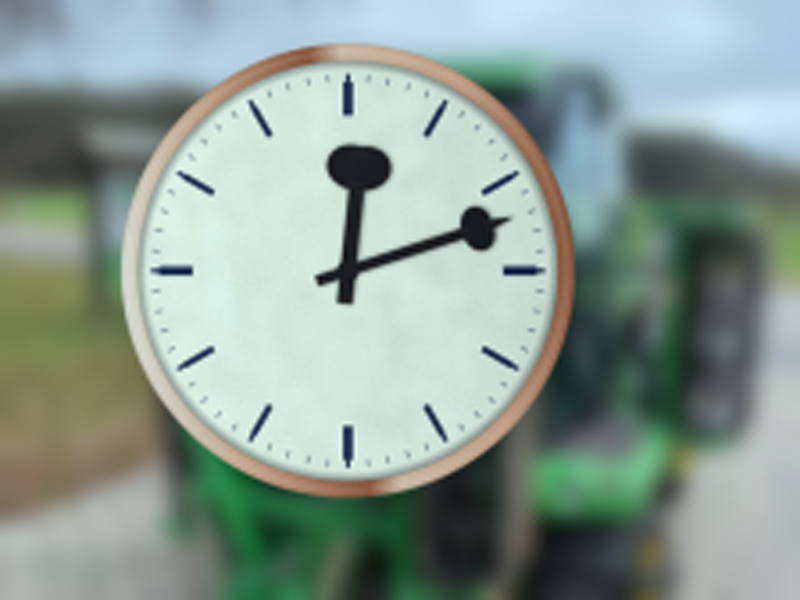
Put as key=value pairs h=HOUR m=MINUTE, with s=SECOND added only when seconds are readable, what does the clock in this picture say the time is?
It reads h=12 m=12
